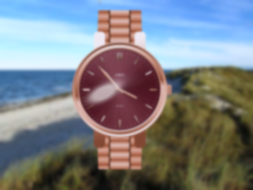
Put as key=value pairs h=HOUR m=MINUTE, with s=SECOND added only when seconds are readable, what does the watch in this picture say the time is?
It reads h=3 m=53
